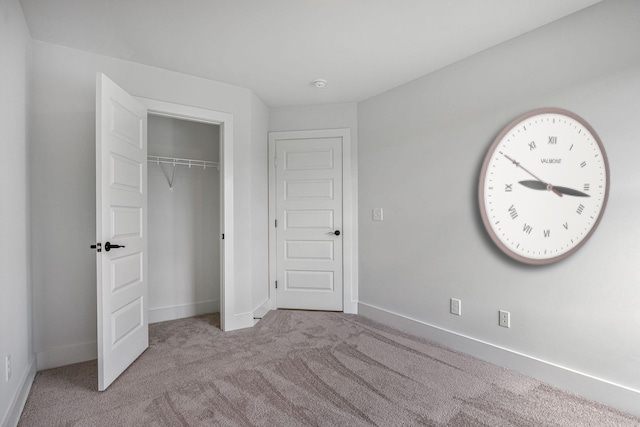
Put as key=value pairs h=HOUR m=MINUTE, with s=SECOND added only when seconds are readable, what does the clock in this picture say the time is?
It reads h=9 m=16 s=50
